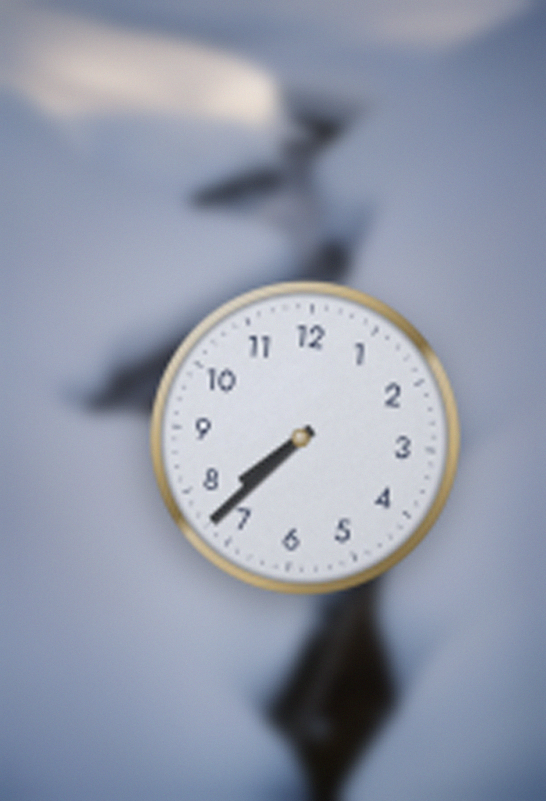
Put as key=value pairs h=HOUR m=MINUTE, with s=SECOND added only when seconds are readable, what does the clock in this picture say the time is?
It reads h=7 m=37
